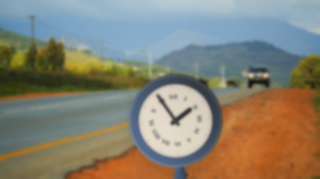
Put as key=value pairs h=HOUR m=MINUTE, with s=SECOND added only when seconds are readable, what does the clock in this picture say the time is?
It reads h=1 m=55
